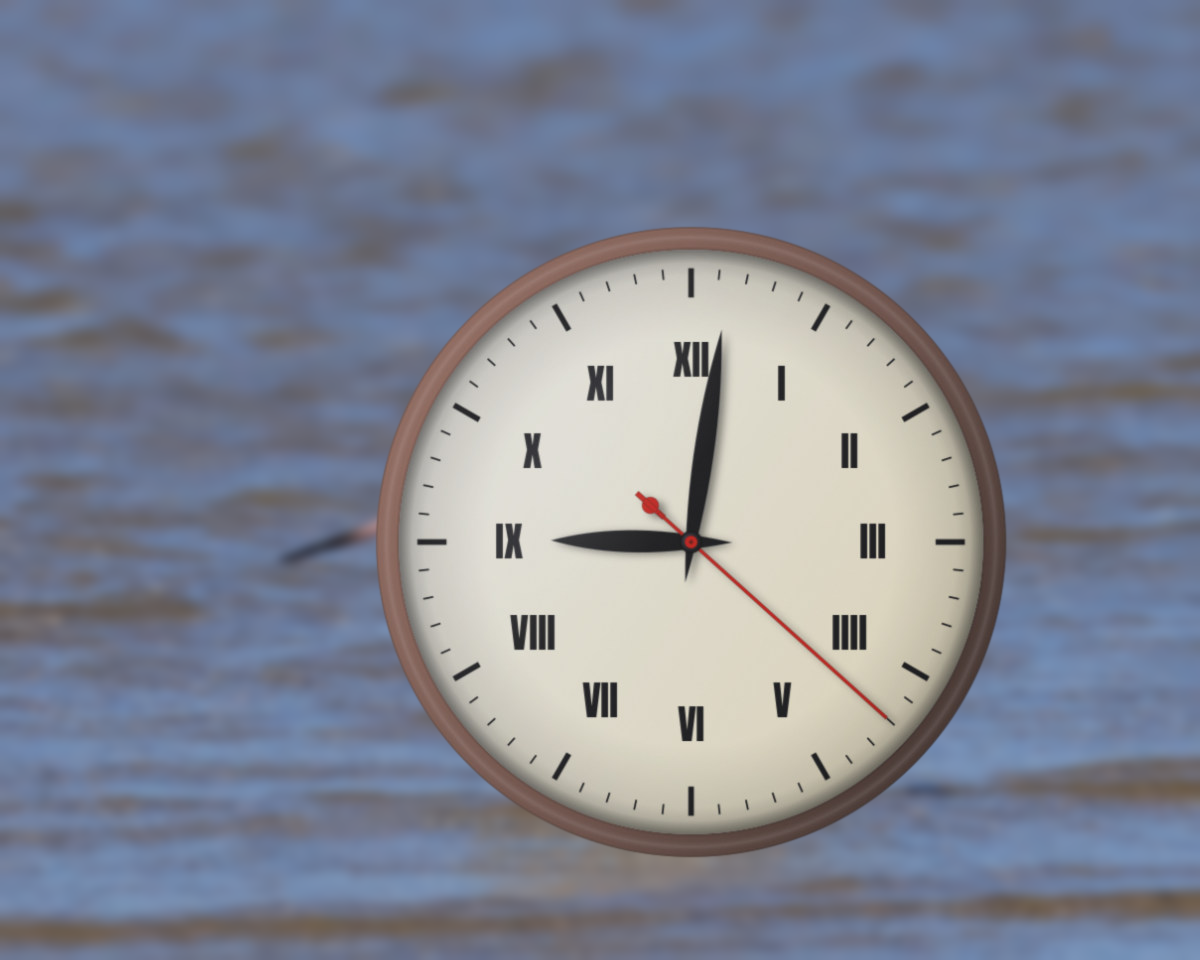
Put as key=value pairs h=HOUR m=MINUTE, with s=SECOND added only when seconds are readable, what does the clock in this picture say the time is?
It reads h=9 m=1 s=22
